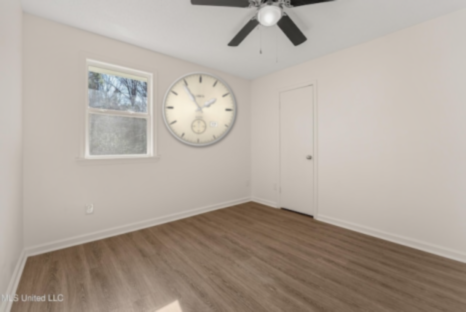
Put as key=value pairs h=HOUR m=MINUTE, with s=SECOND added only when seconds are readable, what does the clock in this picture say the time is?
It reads h=1 m=54
